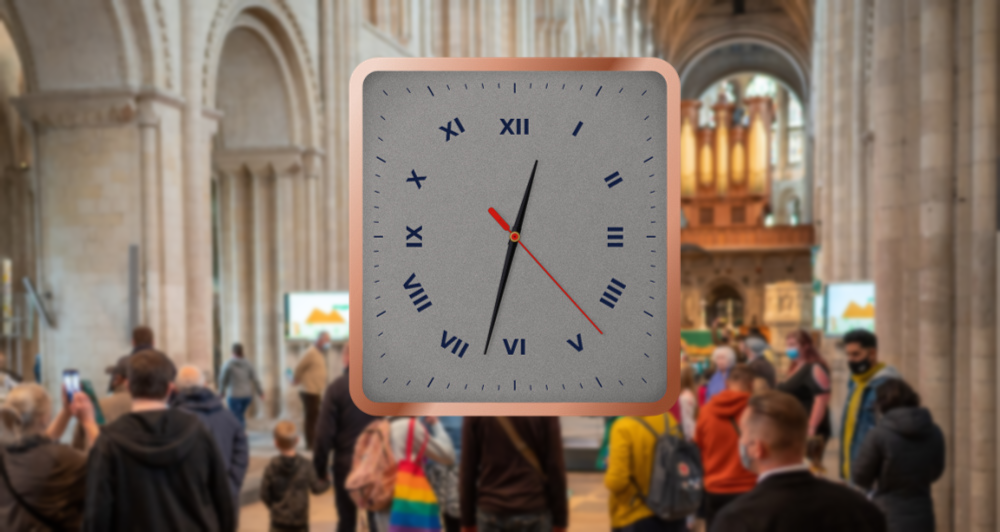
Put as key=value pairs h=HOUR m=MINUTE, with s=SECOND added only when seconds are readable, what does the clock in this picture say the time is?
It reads h=12 m=32 s=23
